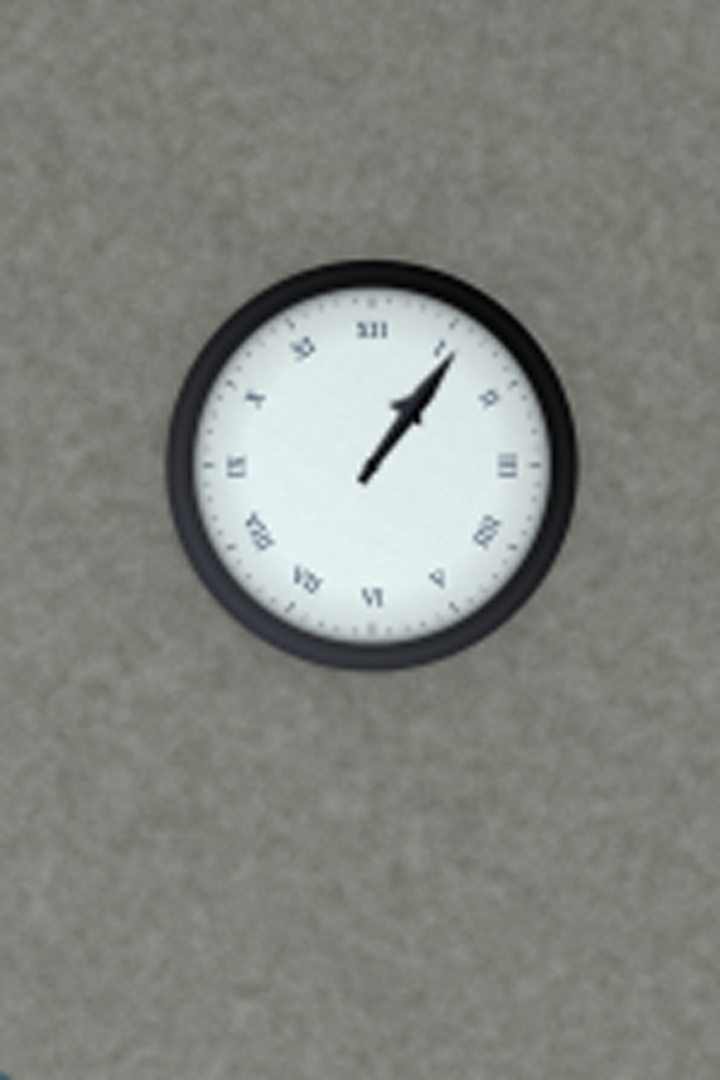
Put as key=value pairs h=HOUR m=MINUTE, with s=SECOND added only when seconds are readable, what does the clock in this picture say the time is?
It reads h=1 m=6
